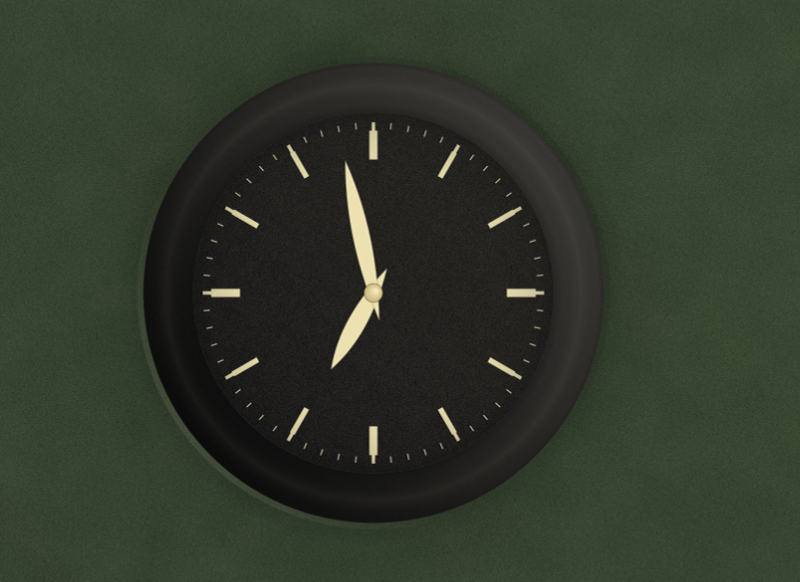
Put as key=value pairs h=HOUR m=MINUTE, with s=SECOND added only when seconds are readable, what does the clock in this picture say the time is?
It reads h=6 m=58
